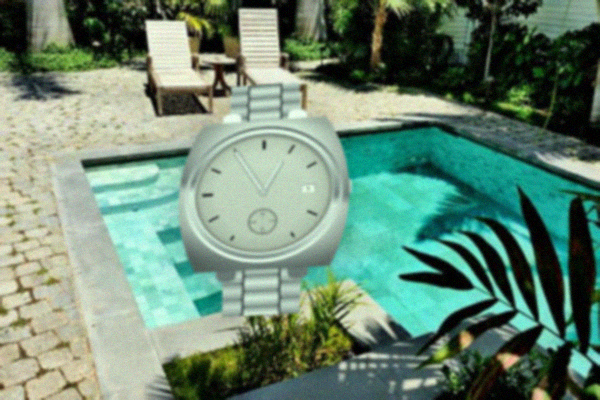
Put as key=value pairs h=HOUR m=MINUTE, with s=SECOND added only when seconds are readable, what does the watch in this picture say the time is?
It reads h=12 m=55
